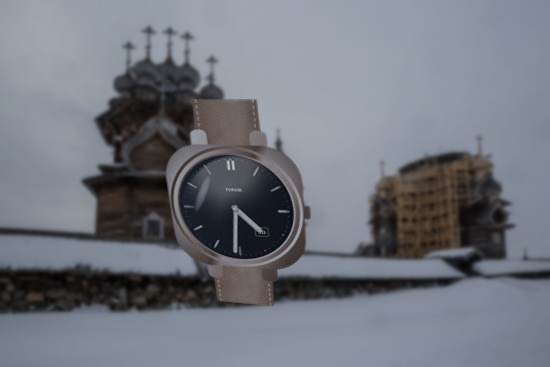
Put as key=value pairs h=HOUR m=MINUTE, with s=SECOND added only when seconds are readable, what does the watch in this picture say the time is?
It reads h=4 m=31
